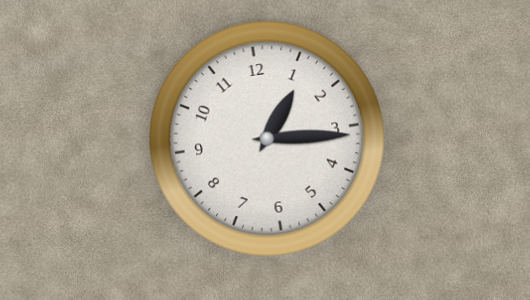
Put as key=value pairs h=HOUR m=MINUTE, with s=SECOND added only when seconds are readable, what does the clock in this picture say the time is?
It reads h=1 m=16
